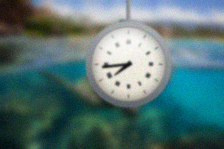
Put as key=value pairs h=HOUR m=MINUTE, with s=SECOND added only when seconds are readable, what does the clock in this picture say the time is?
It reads h=7 m=44
